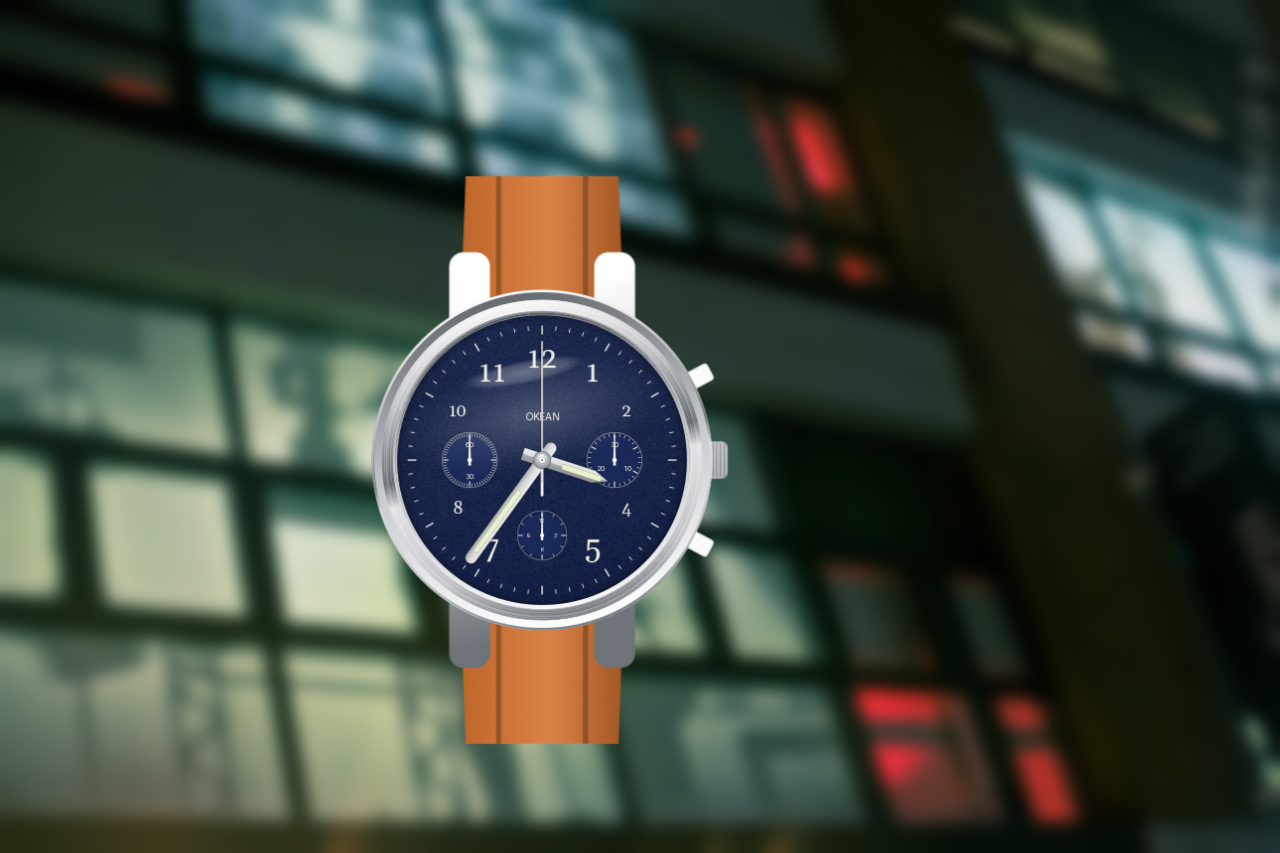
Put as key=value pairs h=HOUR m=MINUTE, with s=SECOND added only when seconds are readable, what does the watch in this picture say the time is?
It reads h=3 m=36
